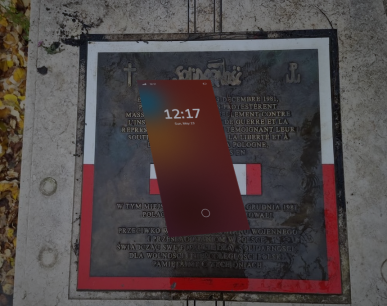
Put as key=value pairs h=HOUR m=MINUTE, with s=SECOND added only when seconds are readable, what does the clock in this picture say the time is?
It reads h=12 m=17
